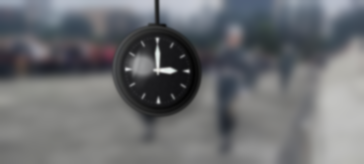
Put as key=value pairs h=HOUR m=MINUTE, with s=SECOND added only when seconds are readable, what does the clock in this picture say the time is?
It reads h=3 m=0
